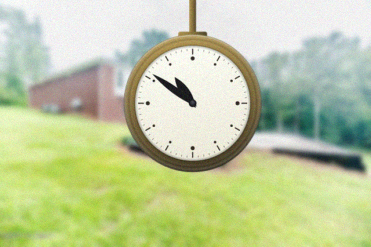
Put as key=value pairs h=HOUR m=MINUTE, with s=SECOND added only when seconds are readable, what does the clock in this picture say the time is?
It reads h=10 m=51
